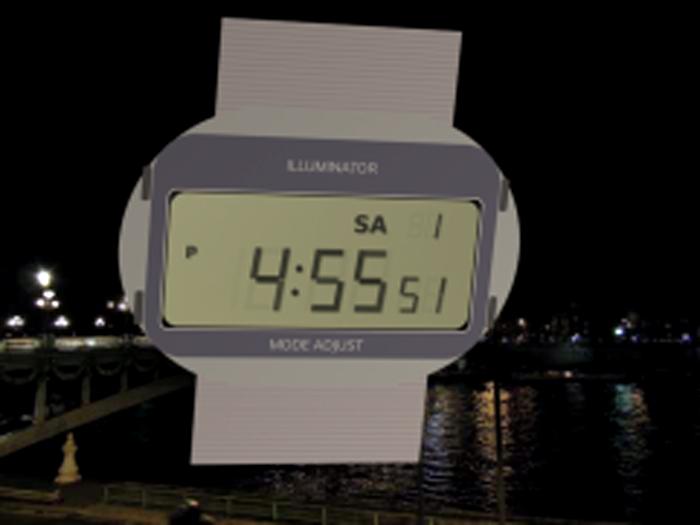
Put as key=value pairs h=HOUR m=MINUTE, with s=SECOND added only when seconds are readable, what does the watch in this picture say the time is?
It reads h=4 m=55 s=51
